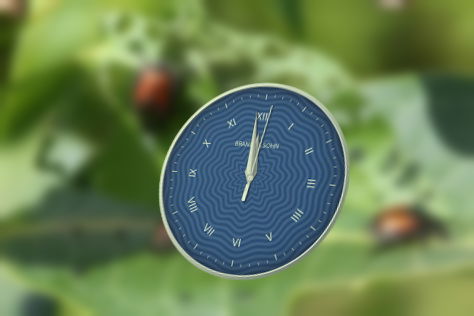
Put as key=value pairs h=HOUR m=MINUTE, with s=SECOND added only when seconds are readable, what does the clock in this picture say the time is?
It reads h=11 m=59 s=1
